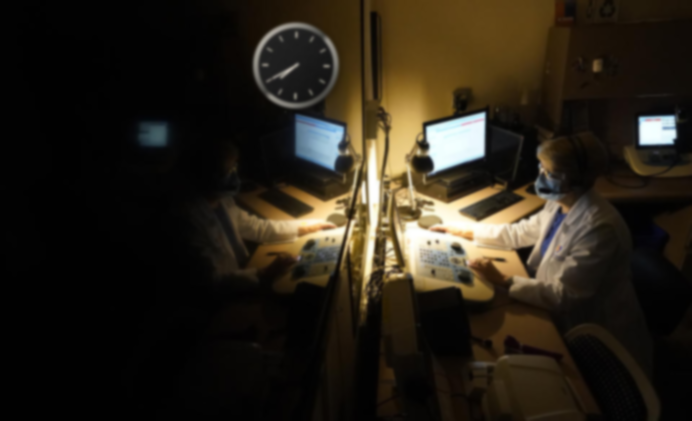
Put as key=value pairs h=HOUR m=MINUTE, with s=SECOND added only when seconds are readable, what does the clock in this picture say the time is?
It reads h=7 m=40
